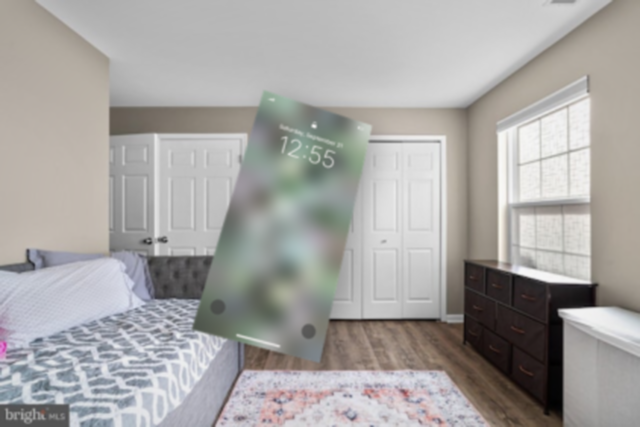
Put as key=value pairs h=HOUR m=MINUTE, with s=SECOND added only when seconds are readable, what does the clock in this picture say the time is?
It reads h=12 m=55
